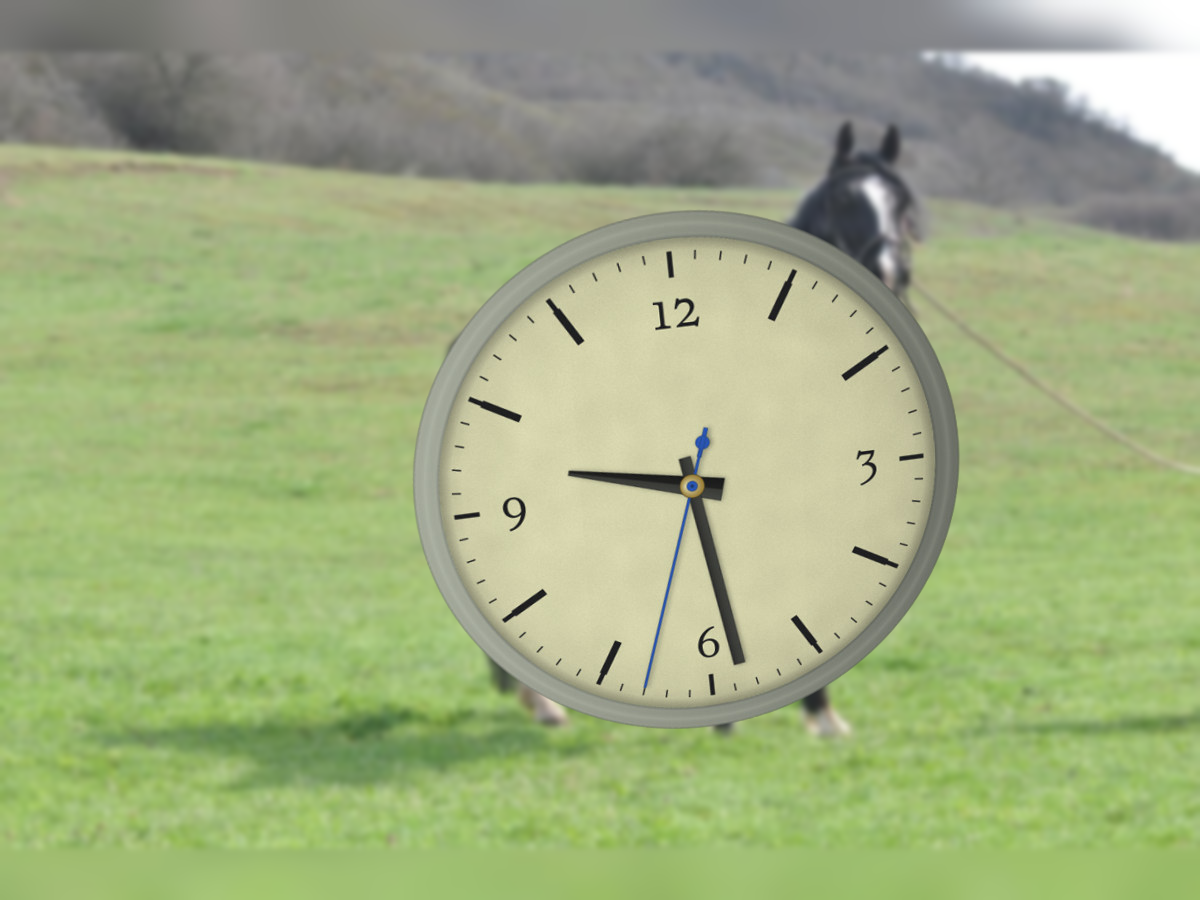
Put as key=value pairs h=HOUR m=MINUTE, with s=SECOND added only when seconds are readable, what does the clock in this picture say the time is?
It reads h=9 m=28 s=33
